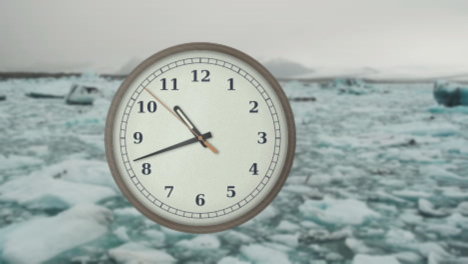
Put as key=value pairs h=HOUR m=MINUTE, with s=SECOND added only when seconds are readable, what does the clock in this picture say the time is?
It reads h=10 m=41 s=52
